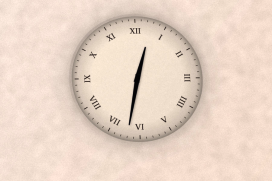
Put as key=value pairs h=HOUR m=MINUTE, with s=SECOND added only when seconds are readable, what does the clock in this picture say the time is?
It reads h=12 m=32
